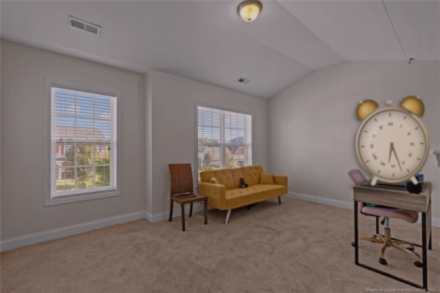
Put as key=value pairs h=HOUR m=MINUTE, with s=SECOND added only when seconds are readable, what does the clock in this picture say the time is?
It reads h=6 m=27
